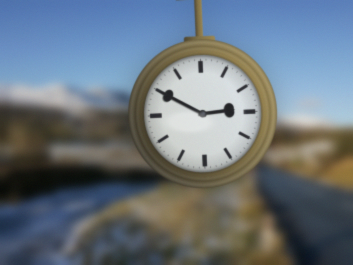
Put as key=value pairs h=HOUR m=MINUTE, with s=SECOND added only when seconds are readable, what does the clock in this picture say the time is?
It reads h=2 m=50
